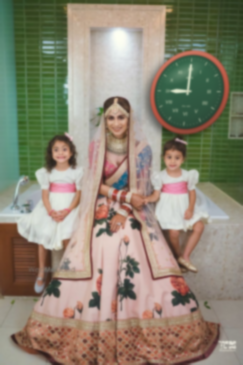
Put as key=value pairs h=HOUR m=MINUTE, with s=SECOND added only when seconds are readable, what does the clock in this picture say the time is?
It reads h=9 m=0
